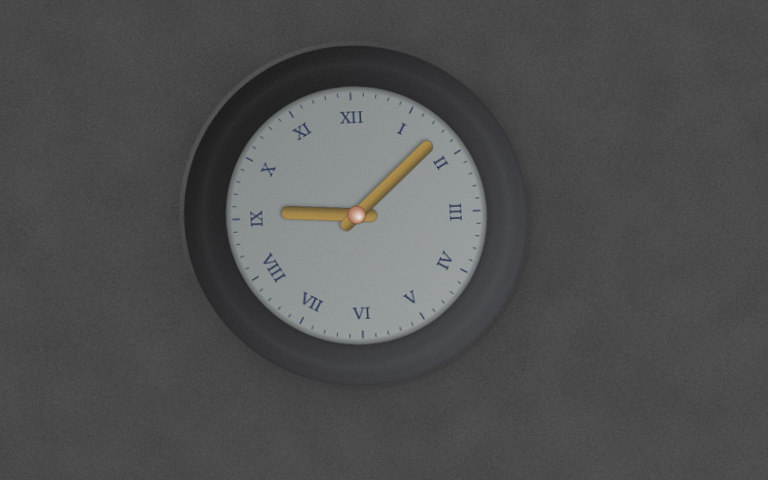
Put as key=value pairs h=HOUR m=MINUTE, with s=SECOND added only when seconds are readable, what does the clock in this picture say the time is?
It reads h=9 m=8
